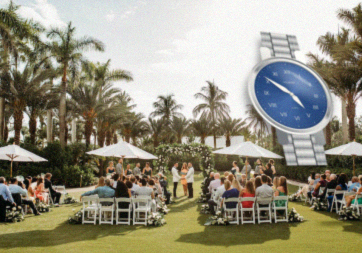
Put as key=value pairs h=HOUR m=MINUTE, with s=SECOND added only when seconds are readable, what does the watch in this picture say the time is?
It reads h=4 m=51
